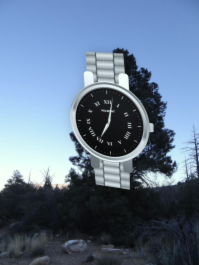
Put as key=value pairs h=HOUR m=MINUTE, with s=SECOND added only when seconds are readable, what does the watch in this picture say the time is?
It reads h=7 m=2
